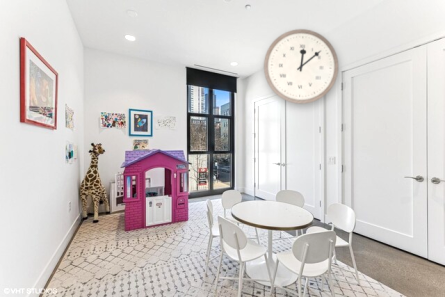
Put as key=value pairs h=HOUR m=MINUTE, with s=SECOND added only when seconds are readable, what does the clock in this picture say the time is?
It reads h=12 m=8
